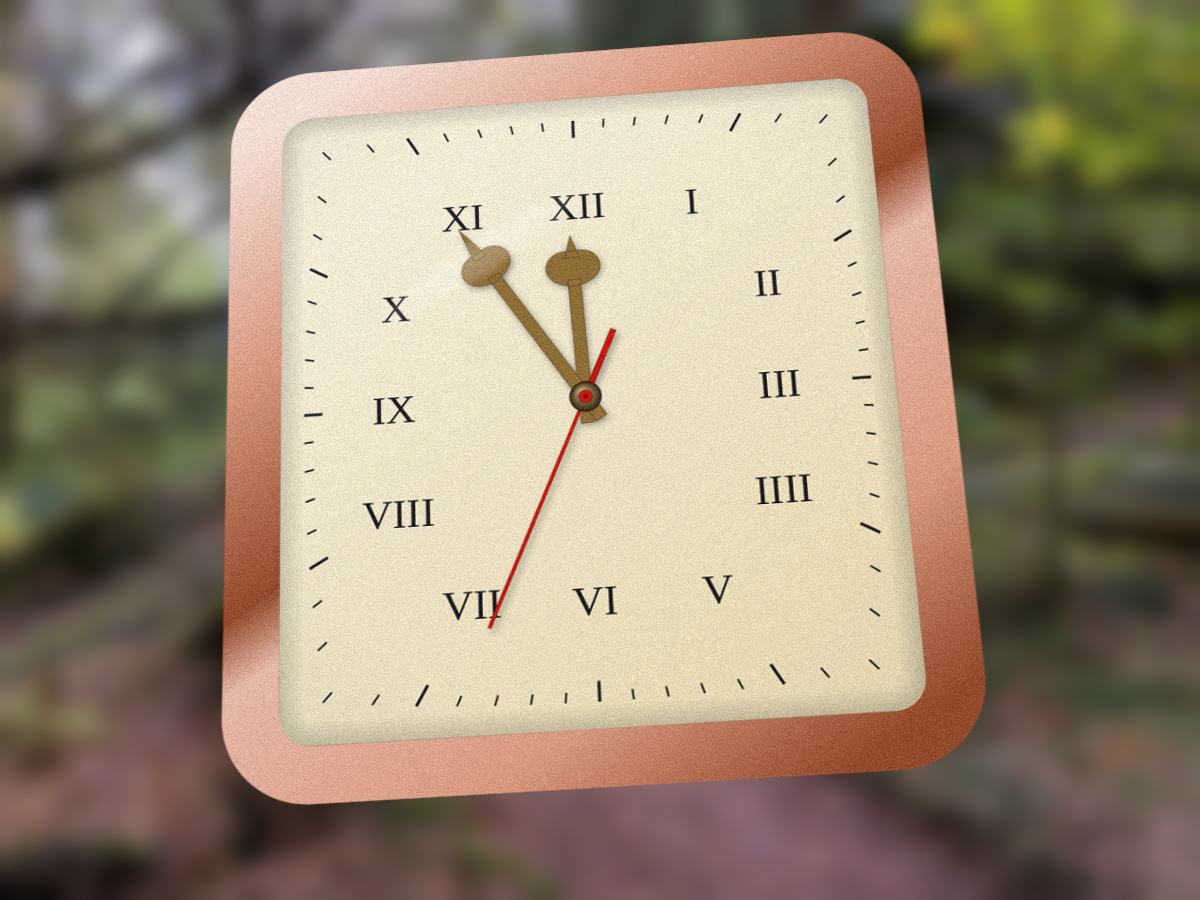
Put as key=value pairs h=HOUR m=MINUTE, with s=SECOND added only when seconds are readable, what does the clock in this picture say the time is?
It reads h=11 m=54 s=34
